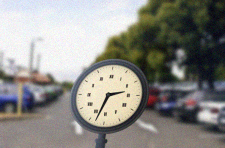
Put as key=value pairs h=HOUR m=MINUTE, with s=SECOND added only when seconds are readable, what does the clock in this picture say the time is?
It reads h=2 m=33
